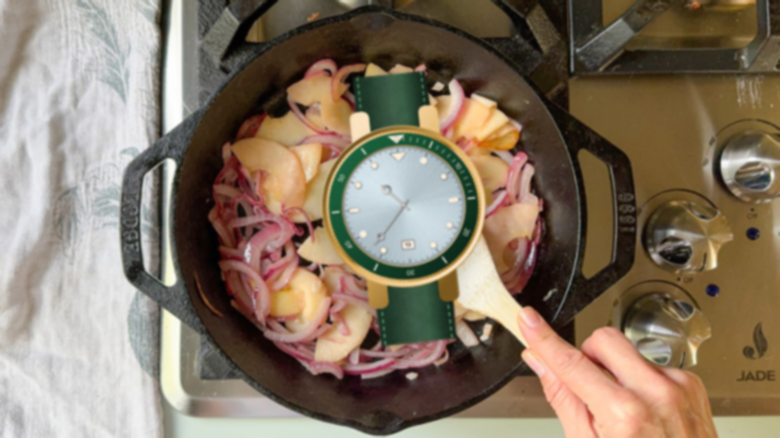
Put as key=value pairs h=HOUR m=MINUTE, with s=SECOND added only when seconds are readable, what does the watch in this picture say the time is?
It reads h=10 m=37
